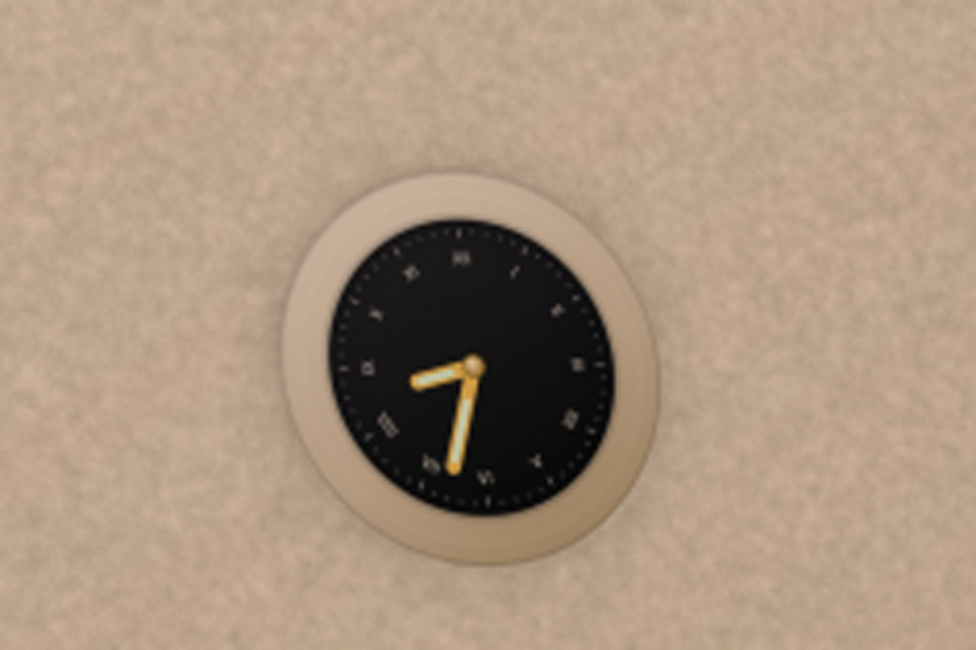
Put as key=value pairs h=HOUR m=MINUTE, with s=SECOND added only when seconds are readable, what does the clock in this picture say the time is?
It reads h=8 m=33
